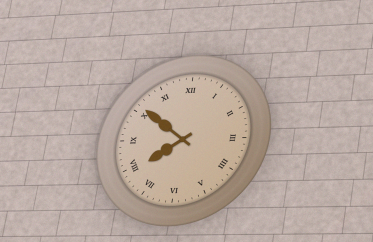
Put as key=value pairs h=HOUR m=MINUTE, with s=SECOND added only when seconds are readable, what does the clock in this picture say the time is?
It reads h=7 m=51
